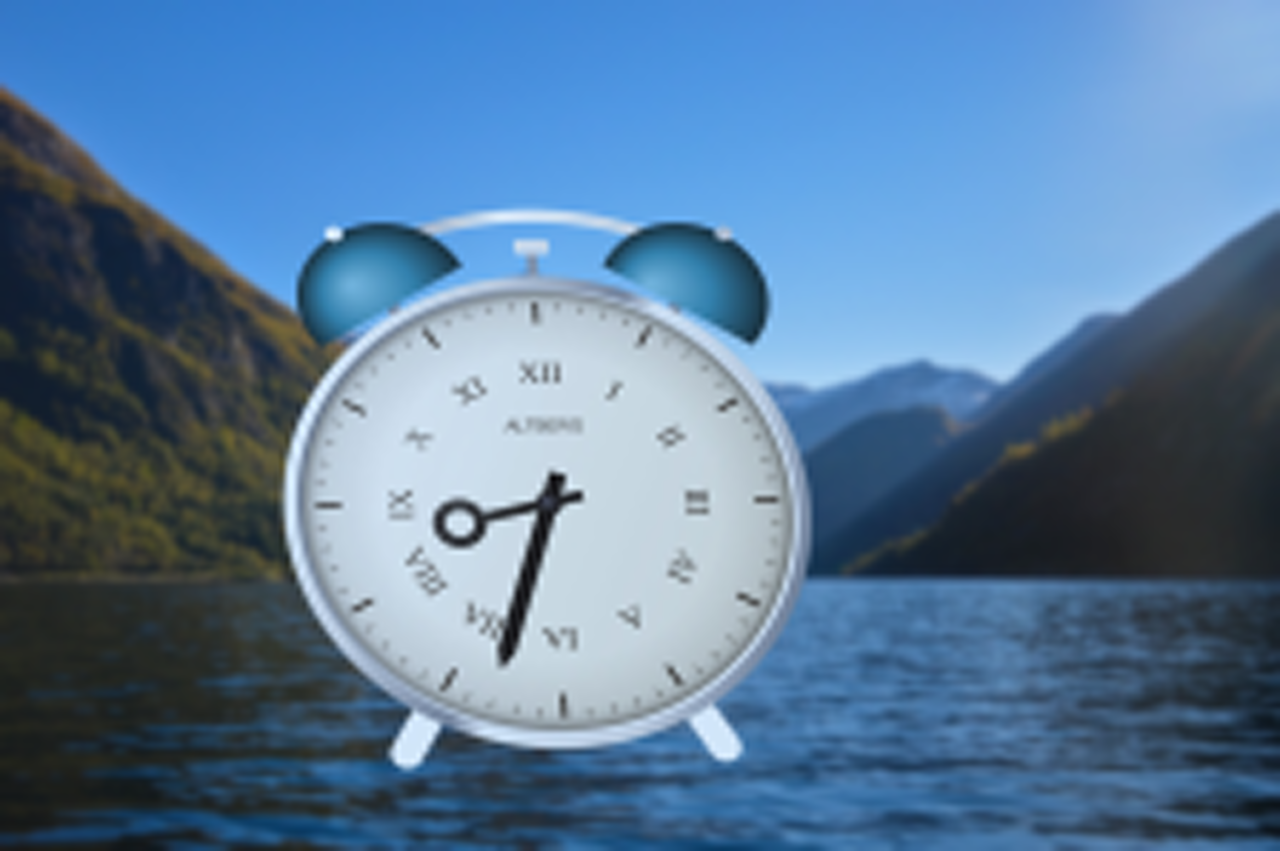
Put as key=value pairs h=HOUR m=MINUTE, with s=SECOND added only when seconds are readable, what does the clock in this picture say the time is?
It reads h=8 m=33
